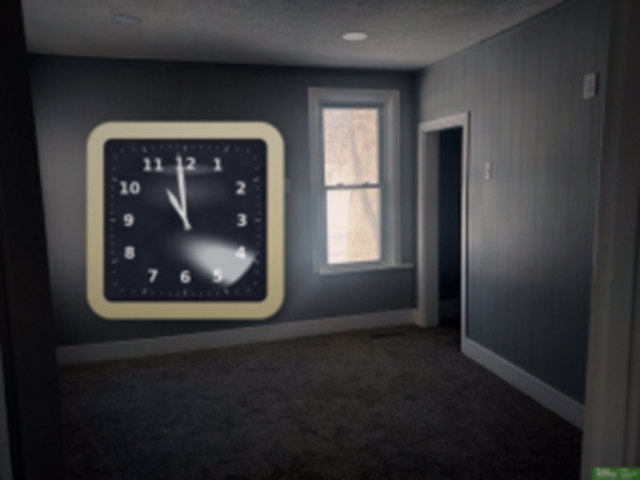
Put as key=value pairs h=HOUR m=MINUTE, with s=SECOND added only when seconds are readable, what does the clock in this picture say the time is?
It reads h=10 m=59
